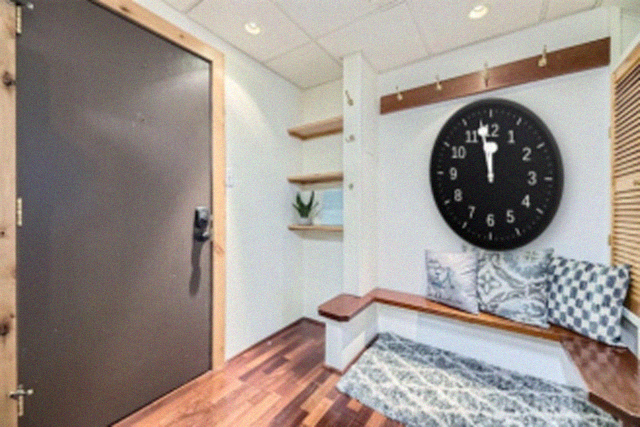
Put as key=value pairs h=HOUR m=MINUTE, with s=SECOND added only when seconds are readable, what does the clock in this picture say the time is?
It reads h=11 m=58
